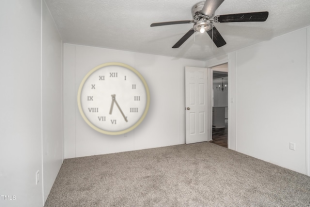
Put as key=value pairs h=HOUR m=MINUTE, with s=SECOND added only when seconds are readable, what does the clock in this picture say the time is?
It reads h=6 m=25
